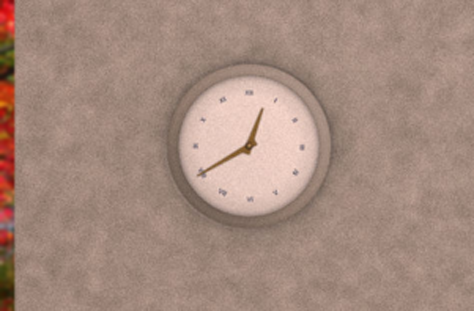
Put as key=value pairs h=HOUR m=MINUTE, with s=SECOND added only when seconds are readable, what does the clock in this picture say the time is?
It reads h=12 m=40
